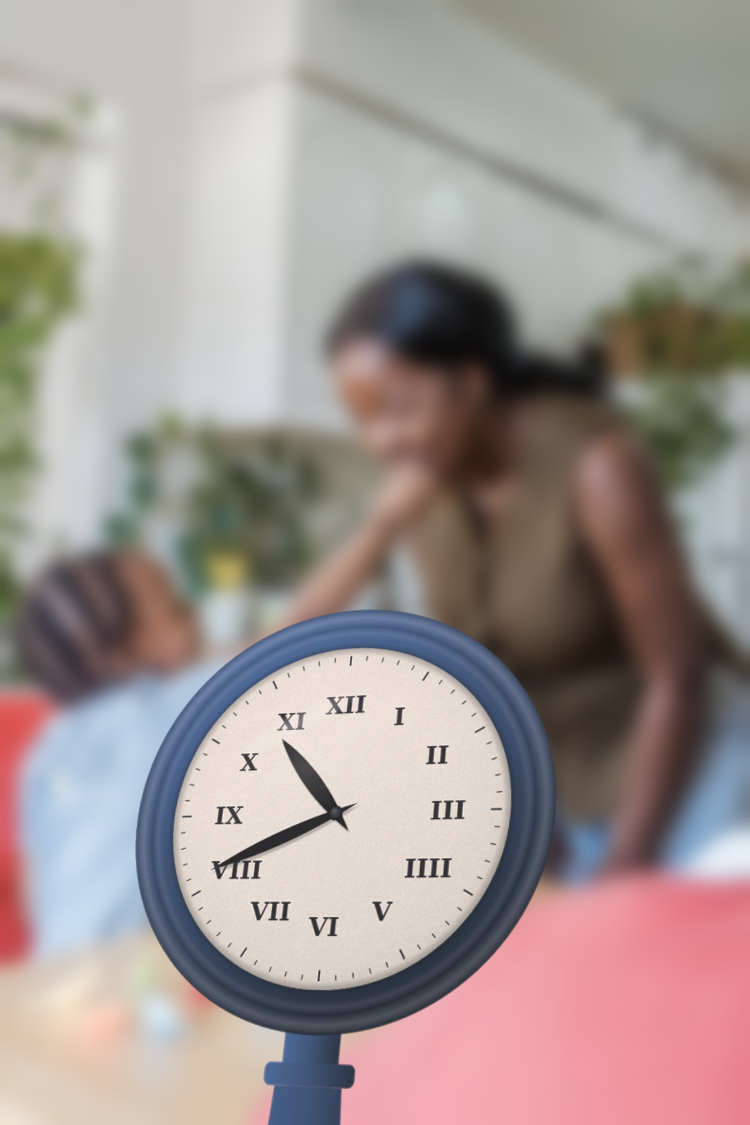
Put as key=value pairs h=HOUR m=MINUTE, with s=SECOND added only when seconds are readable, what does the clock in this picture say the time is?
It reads h=10 m=41
